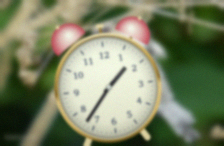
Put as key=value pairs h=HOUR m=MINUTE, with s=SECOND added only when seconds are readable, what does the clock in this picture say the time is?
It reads h=1 m=37
